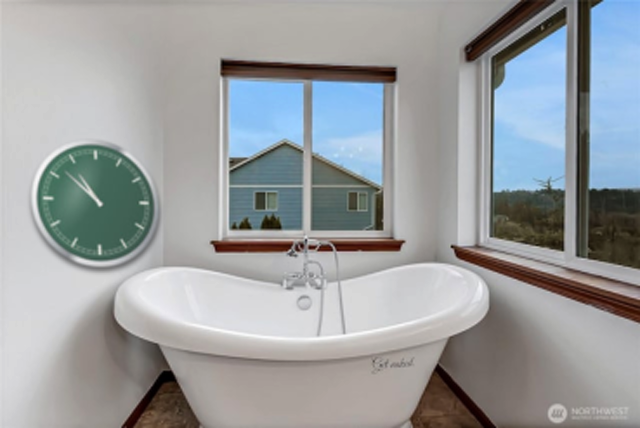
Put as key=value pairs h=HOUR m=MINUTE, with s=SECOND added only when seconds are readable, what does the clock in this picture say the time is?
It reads h=10 m=52
